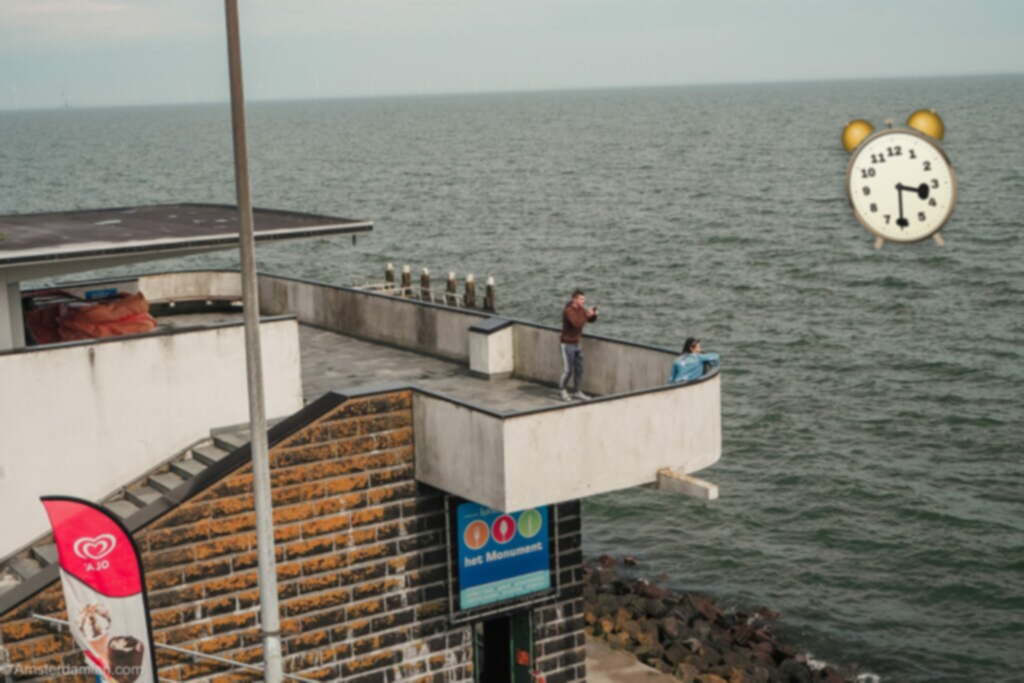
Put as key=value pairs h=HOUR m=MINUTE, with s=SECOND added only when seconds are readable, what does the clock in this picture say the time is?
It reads h=3 m=31
